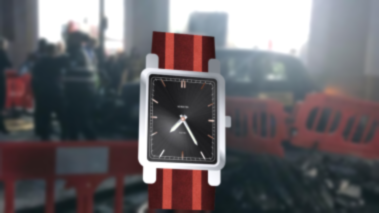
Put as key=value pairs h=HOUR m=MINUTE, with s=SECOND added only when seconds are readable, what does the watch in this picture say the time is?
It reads h=7 m=25
